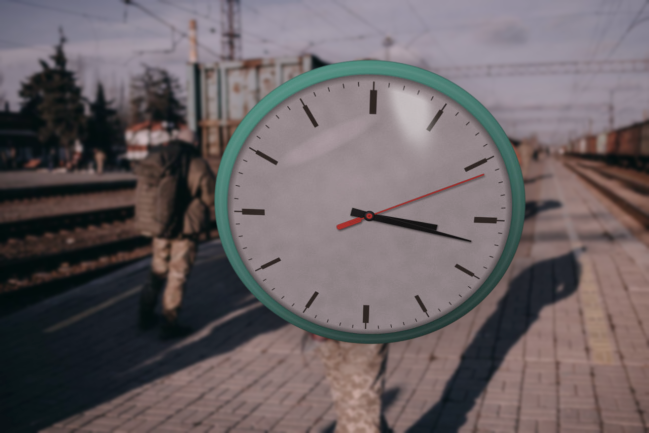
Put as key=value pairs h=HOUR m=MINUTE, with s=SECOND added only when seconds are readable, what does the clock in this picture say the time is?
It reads h=3 m=17 s=11
